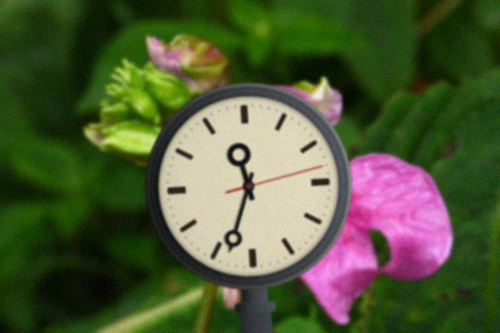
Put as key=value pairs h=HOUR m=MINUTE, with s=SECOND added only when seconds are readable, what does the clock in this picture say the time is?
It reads h=11 m=33 s=13
